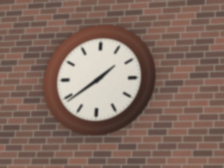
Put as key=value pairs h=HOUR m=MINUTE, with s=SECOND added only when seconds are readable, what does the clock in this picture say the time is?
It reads h=1 m=39
